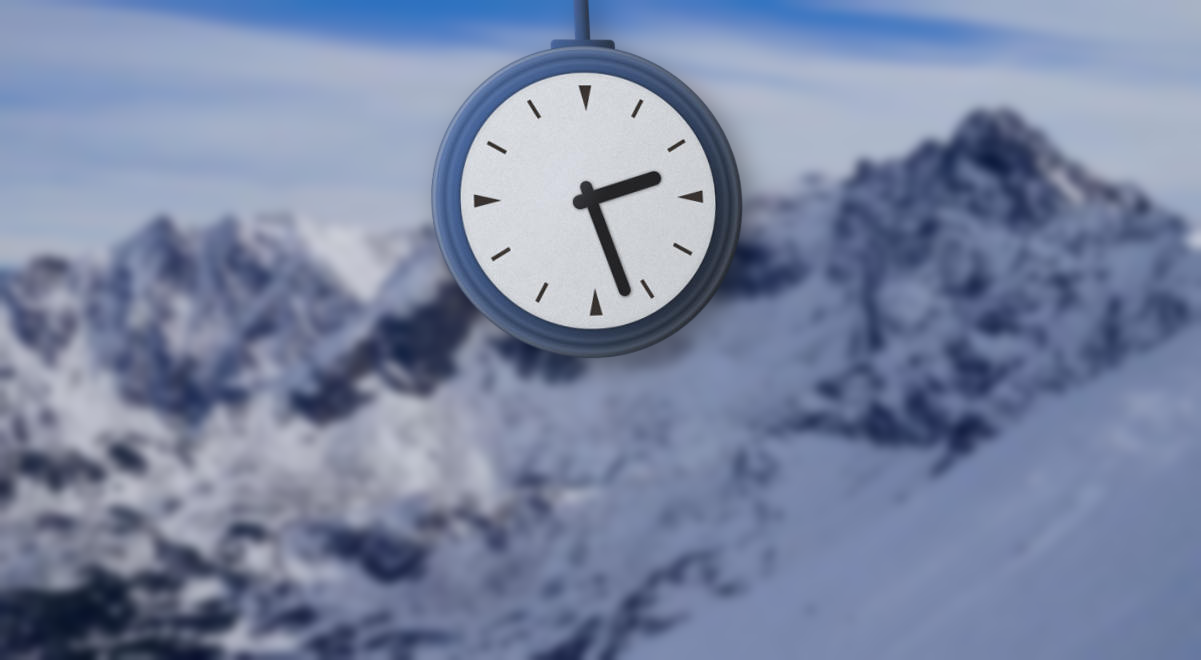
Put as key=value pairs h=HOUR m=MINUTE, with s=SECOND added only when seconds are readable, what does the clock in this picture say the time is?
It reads h=2 m=27
